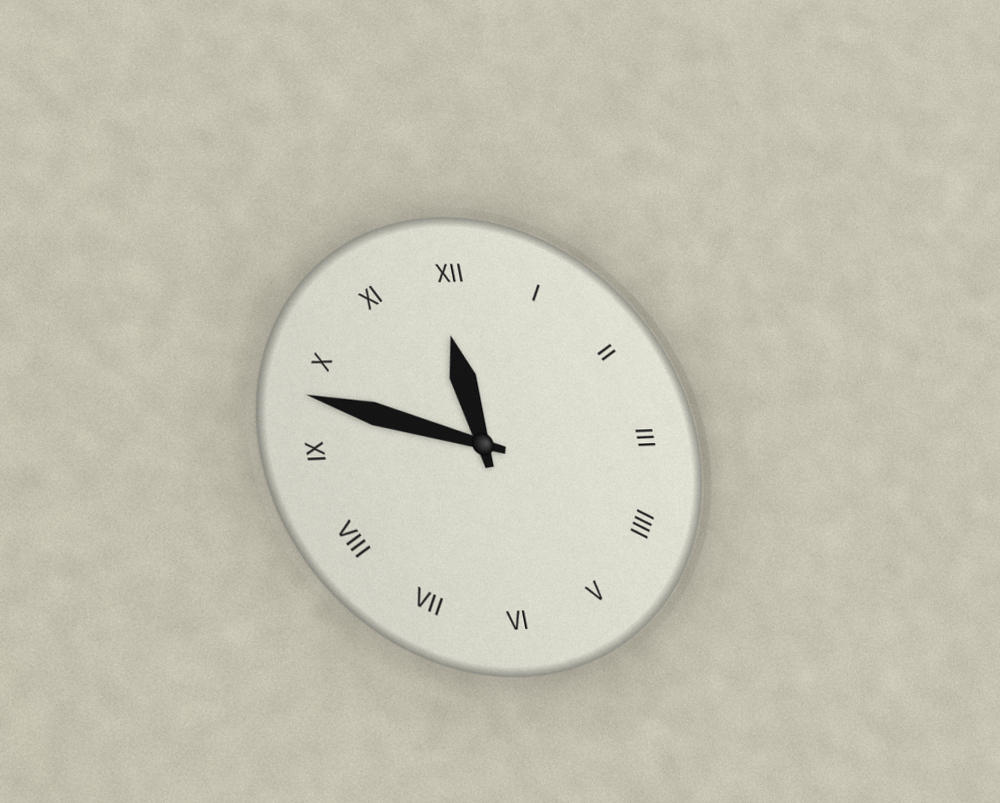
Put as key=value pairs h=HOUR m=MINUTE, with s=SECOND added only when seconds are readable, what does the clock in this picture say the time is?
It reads h=11 m=48
